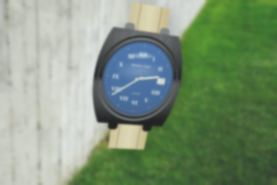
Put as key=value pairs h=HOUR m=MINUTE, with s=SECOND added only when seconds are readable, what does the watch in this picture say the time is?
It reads h=2 m=39
